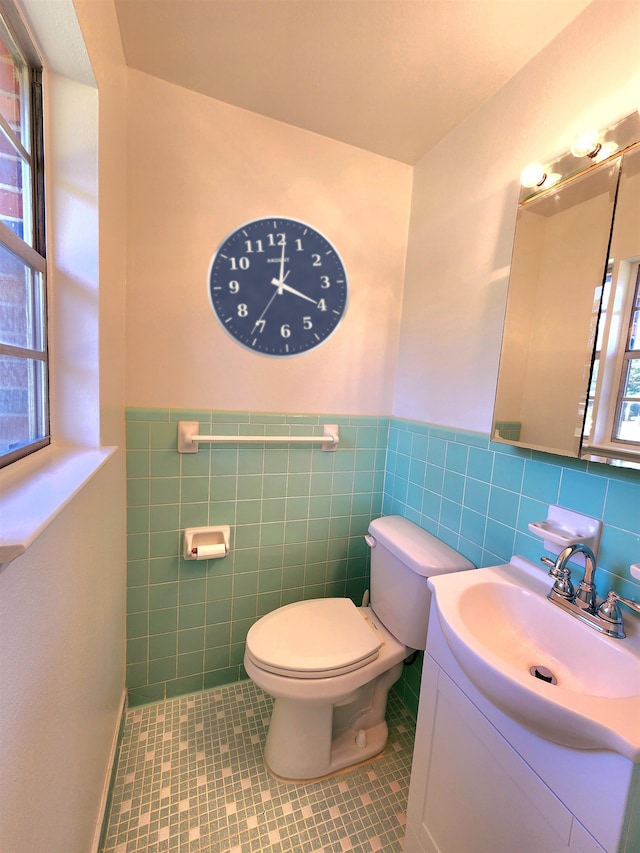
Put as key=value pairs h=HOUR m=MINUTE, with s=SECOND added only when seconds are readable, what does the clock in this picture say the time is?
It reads h=4 m=1 s=36
